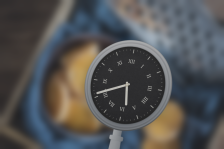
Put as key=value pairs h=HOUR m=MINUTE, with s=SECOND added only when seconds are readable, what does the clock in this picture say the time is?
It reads h=5 m=41
